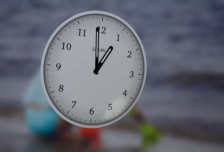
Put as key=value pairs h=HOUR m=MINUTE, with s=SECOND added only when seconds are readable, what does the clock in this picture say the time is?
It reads h=12 m=59
